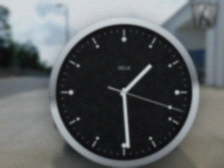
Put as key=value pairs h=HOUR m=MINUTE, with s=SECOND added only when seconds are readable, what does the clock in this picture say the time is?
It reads h=1 m=29 s=18
